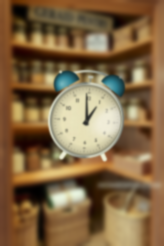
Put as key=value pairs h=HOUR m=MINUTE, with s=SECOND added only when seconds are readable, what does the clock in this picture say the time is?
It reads h=12 m=59
